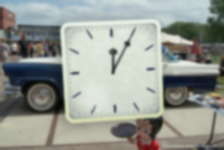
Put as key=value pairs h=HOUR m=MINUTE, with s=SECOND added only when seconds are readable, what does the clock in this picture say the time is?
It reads h=12 m=5
